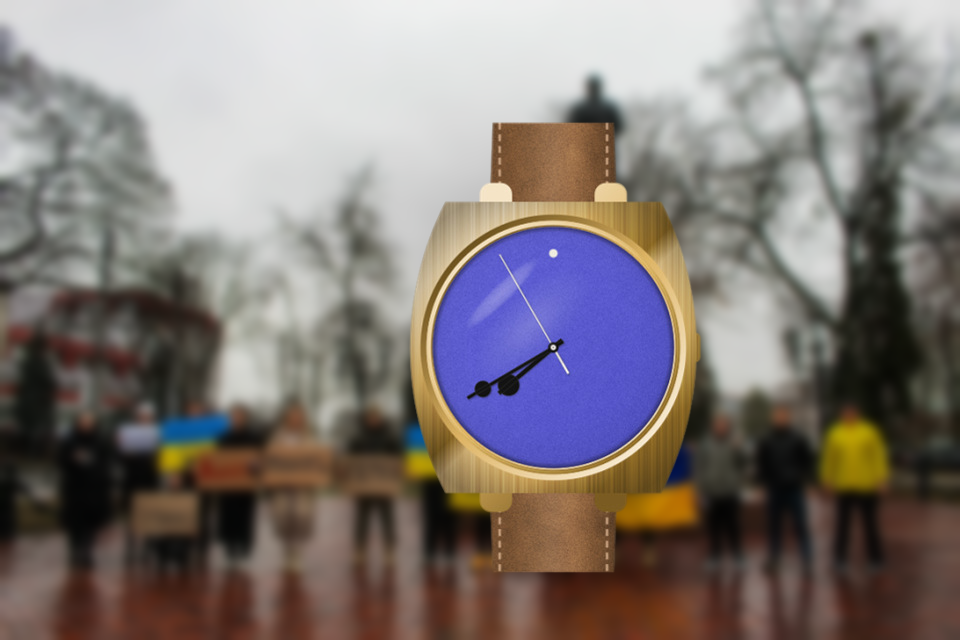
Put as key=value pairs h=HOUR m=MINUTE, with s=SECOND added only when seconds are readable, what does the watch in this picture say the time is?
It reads h=7 m=39 s=55
